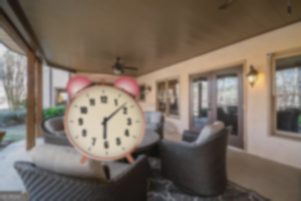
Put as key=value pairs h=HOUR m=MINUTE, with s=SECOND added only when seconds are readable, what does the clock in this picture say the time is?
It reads h=6 m=8
